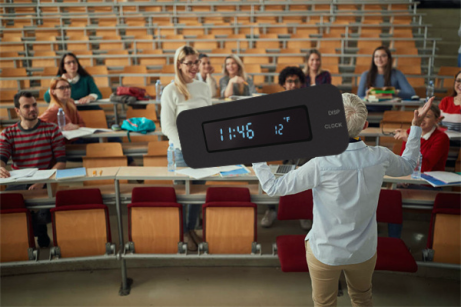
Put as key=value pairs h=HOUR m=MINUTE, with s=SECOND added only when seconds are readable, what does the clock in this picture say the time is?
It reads h=11 m=46
